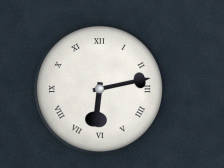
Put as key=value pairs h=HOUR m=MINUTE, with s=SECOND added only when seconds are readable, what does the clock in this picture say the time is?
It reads h=6 m=13
